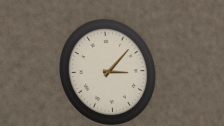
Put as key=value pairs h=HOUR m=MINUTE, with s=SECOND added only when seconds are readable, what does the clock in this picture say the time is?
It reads h=3 m=8
